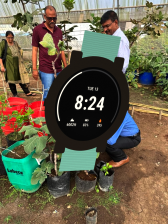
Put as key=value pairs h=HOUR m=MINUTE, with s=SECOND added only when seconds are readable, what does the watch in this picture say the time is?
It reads h=8 m=24
